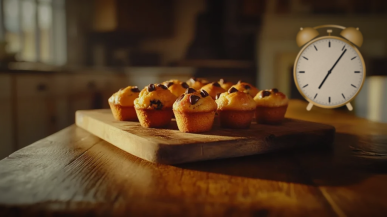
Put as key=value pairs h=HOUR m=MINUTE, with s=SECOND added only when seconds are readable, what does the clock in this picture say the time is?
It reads h=7 m=6
